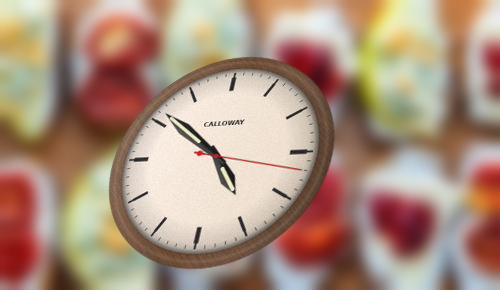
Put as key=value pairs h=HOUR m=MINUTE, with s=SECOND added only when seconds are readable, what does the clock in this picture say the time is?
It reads h=4 m=51 s=17
